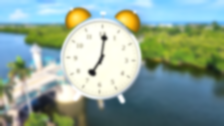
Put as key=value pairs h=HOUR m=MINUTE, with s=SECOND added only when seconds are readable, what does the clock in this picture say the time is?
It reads h=7 m=1
